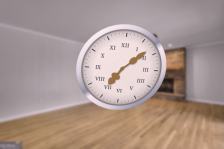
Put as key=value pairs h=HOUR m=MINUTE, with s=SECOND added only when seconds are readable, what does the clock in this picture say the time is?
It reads h=7 m=8
